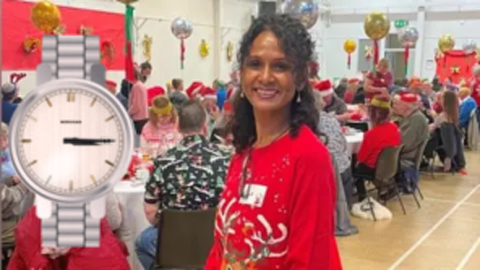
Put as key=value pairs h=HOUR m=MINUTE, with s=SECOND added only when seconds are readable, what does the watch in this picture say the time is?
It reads h=3 m=15
